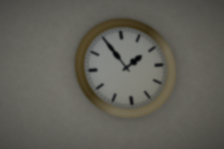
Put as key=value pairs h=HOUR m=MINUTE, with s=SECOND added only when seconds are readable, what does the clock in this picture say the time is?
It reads h=1 m=55
